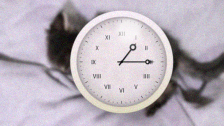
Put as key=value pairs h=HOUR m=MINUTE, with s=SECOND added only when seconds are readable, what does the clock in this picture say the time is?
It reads h=1 m=15
